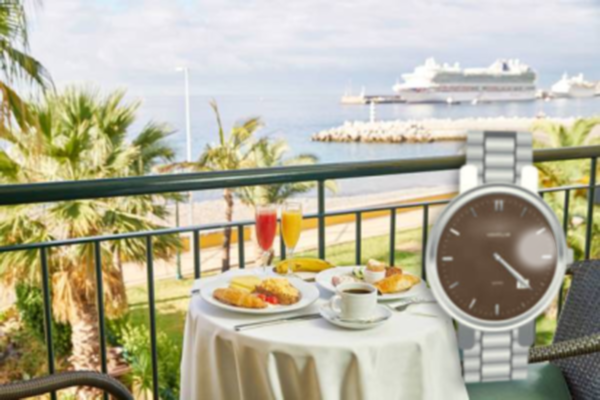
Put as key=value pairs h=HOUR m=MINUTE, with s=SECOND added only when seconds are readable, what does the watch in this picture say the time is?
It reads h=4 m=22
